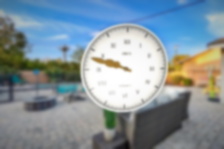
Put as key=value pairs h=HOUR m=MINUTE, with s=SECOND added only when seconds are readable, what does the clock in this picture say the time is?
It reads h=9 m=48
